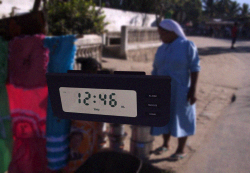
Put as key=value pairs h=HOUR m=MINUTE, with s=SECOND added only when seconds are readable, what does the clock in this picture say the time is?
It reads h=12 m=46
